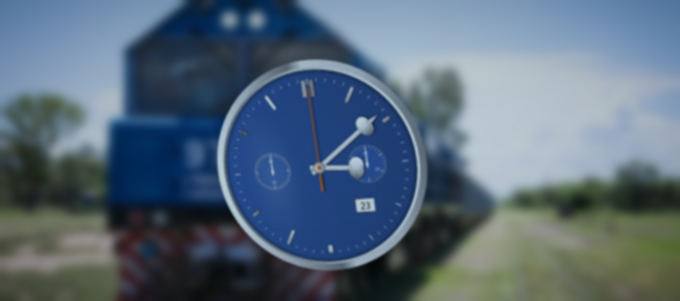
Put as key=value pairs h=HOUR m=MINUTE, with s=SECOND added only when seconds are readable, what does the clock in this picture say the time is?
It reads h=3 m=9
